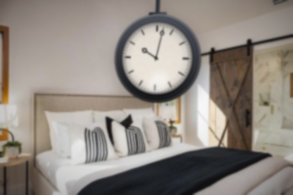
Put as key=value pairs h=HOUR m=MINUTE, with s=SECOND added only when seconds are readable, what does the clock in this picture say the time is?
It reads h=10 m=2
